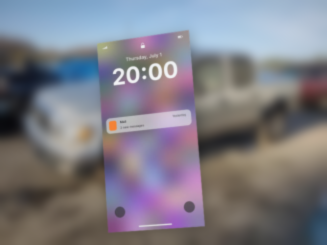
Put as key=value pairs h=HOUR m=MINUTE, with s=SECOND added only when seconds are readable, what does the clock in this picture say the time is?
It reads h=20 m=0
